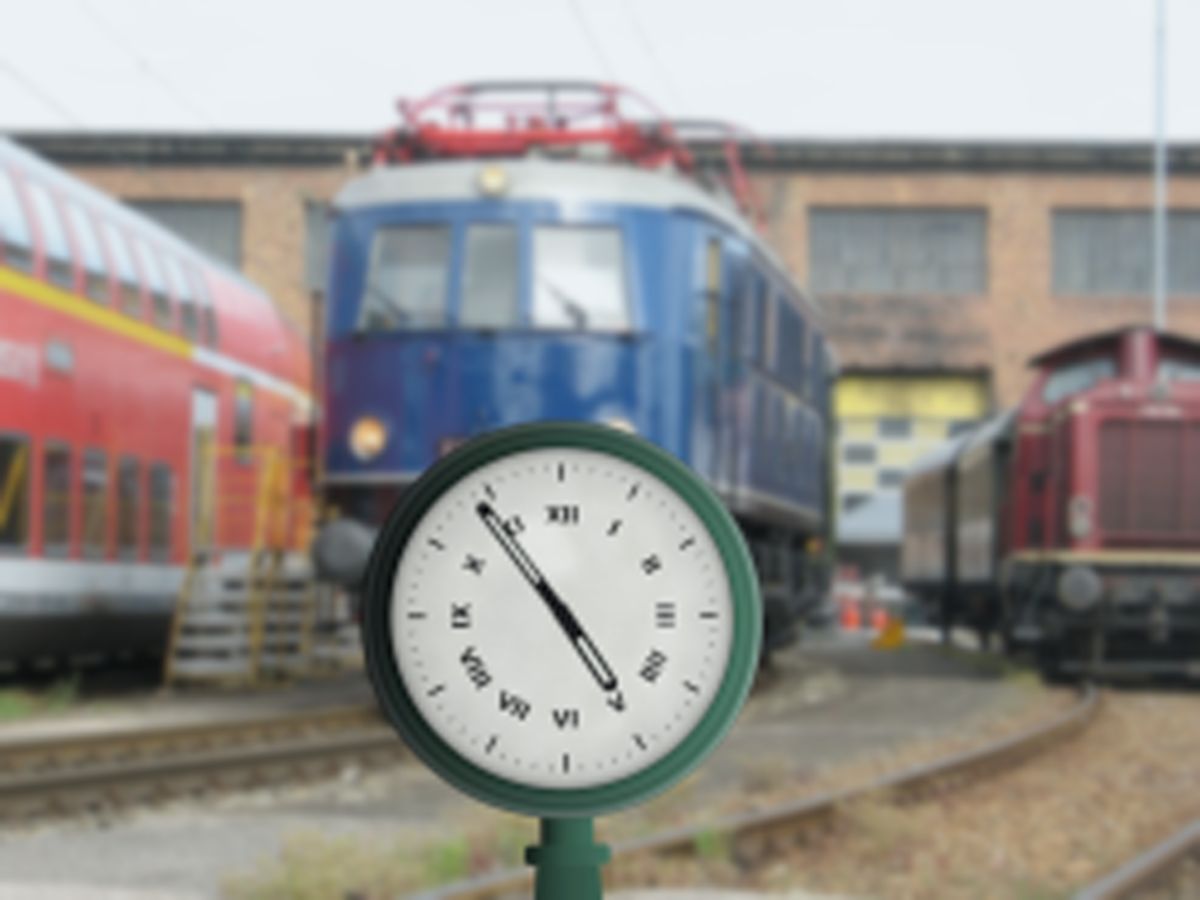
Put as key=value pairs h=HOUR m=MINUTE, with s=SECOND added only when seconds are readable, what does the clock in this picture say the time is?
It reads h=4 m=54
